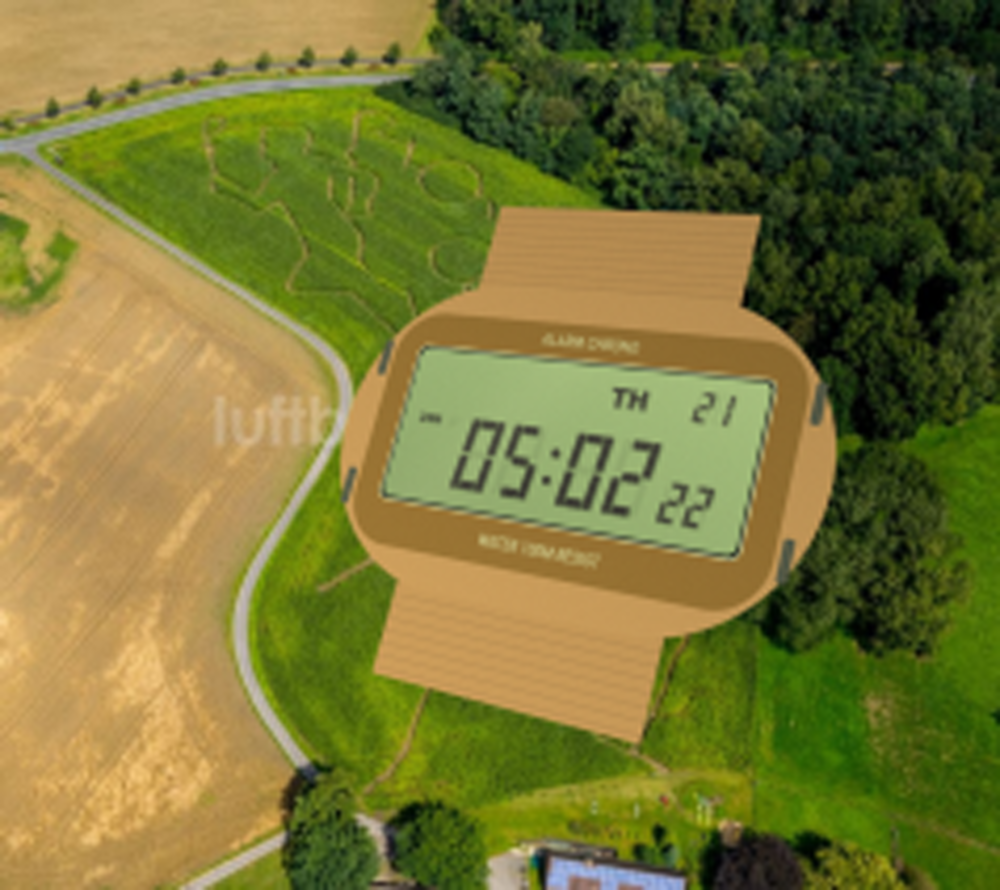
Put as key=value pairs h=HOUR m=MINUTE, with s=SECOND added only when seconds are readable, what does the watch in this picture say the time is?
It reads h=5 m=2 s=22
